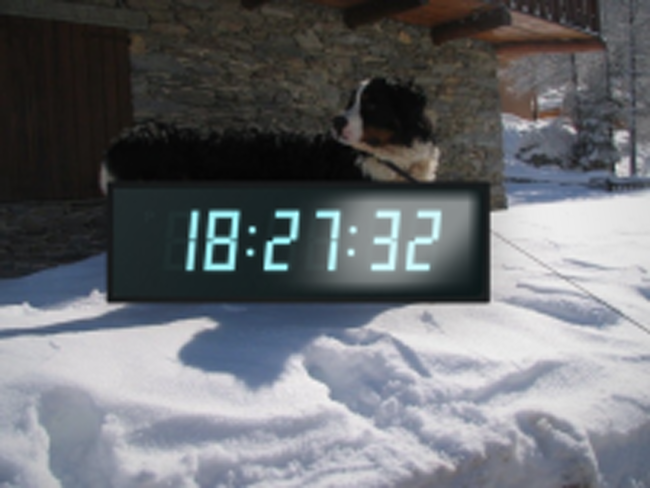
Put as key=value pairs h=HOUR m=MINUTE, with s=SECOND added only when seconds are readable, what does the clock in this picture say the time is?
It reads h=18 m=27 s=32
